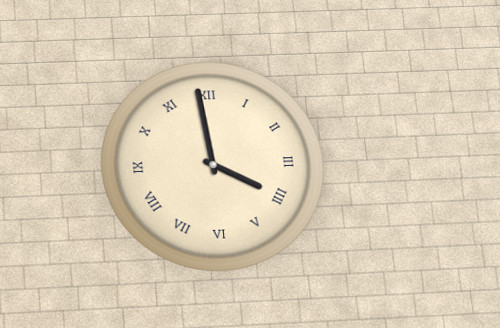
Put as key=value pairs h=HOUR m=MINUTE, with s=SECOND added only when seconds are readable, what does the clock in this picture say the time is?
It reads h=3 m=59
